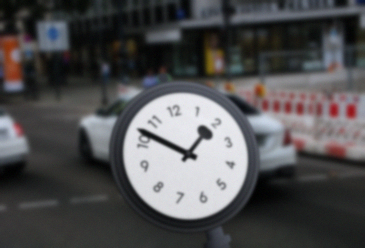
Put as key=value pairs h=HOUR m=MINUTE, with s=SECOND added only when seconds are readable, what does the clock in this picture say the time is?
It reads h=1 m=52
